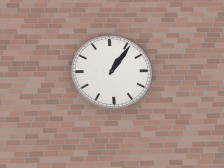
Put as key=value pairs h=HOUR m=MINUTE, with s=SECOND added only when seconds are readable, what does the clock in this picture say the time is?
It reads h=1 m=6
